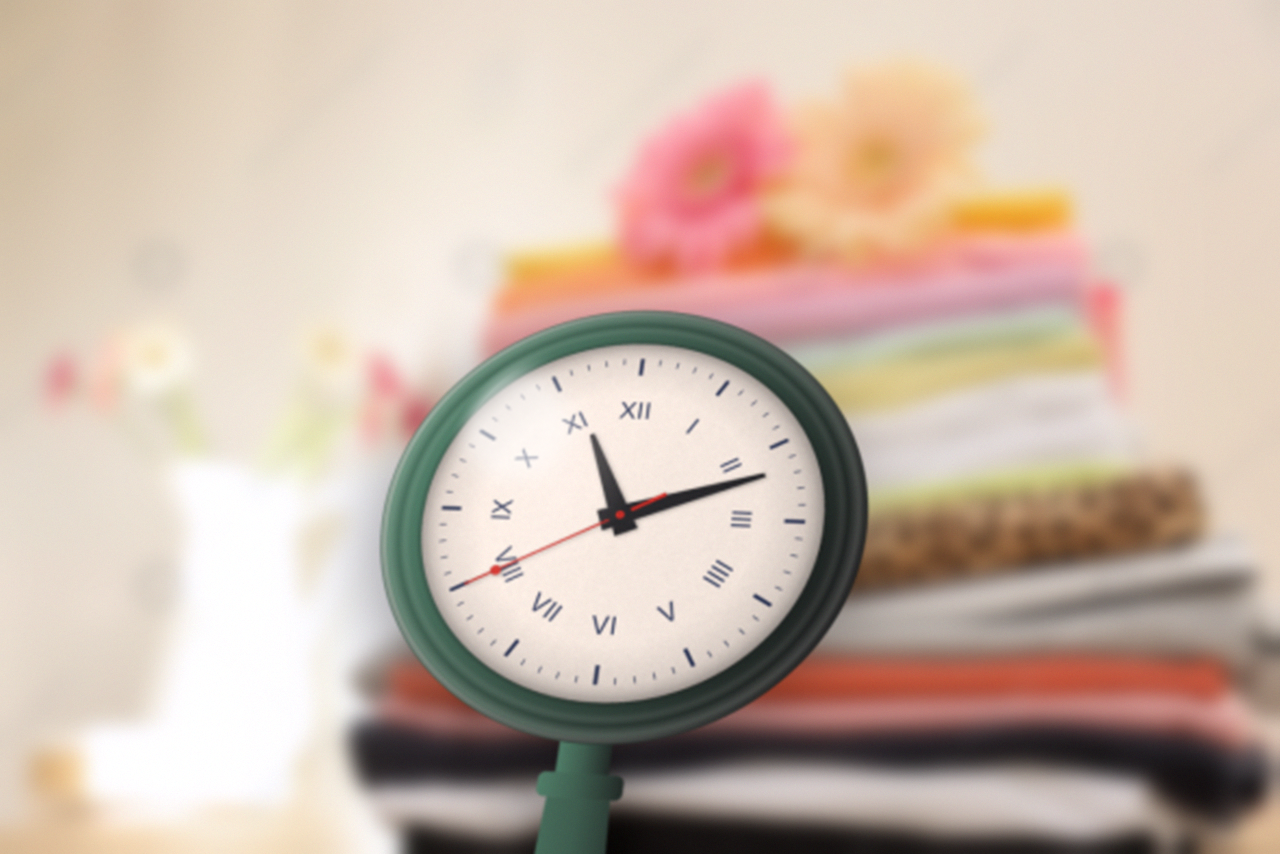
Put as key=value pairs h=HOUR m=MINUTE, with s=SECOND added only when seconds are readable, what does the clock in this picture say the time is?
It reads h=11 m=11 s=40
